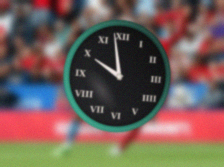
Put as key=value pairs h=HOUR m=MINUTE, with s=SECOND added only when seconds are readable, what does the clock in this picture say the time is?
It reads h=9 m=58
